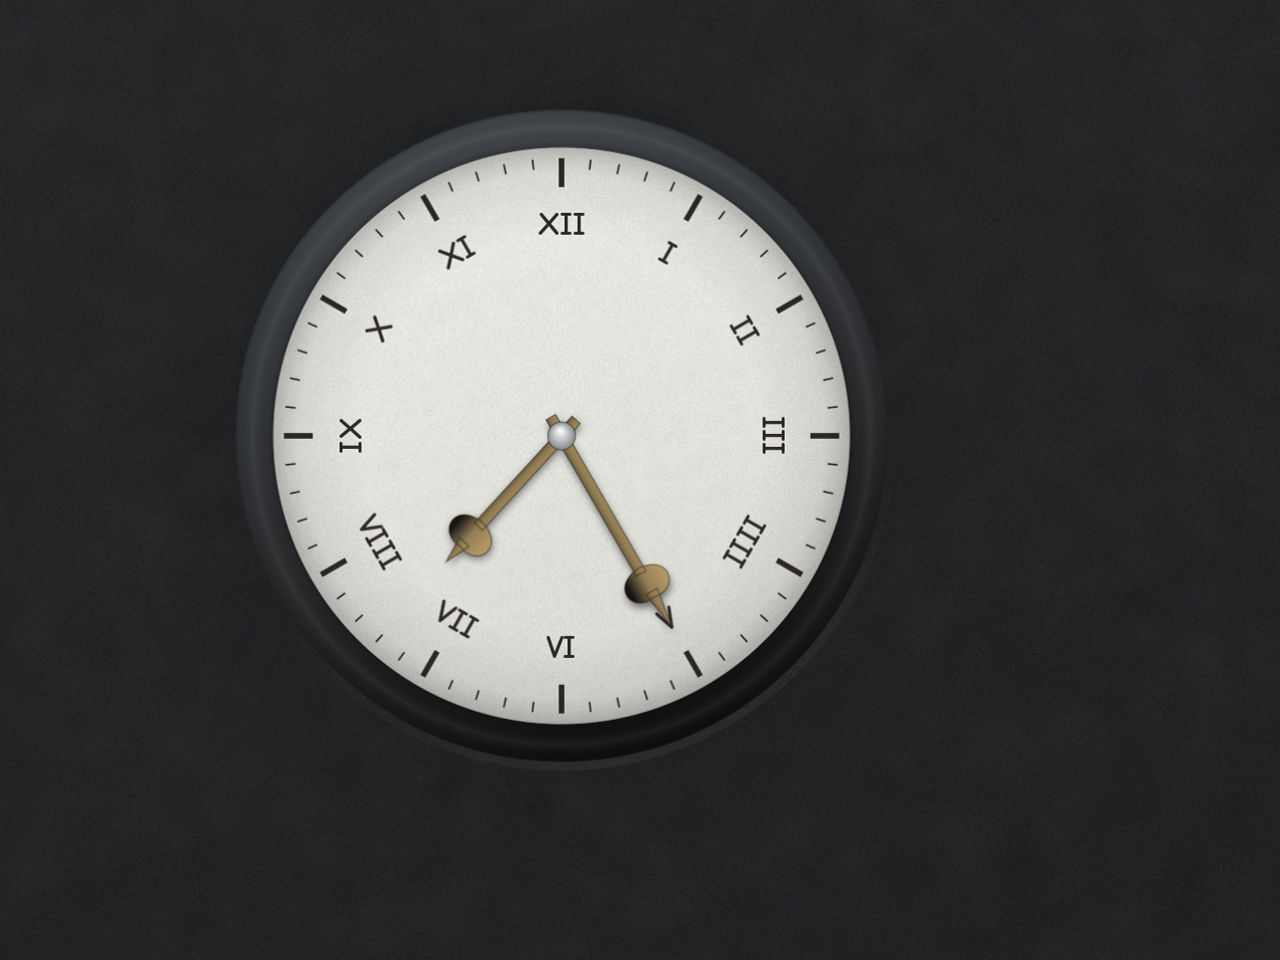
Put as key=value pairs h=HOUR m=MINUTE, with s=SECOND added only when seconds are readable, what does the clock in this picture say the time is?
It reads h=7 m=25
